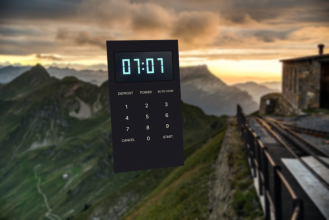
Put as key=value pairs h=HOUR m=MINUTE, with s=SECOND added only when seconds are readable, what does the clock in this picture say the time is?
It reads h=7 m=7
